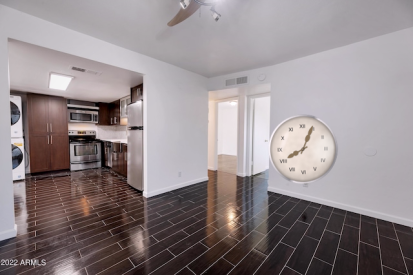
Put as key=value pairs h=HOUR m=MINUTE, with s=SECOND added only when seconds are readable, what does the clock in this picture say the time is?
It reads h=8 m=4
